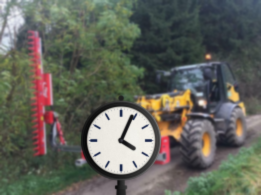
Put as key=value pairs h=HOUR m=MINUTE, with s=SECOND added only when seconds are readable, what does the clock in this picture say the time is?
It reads h=4 m=4
